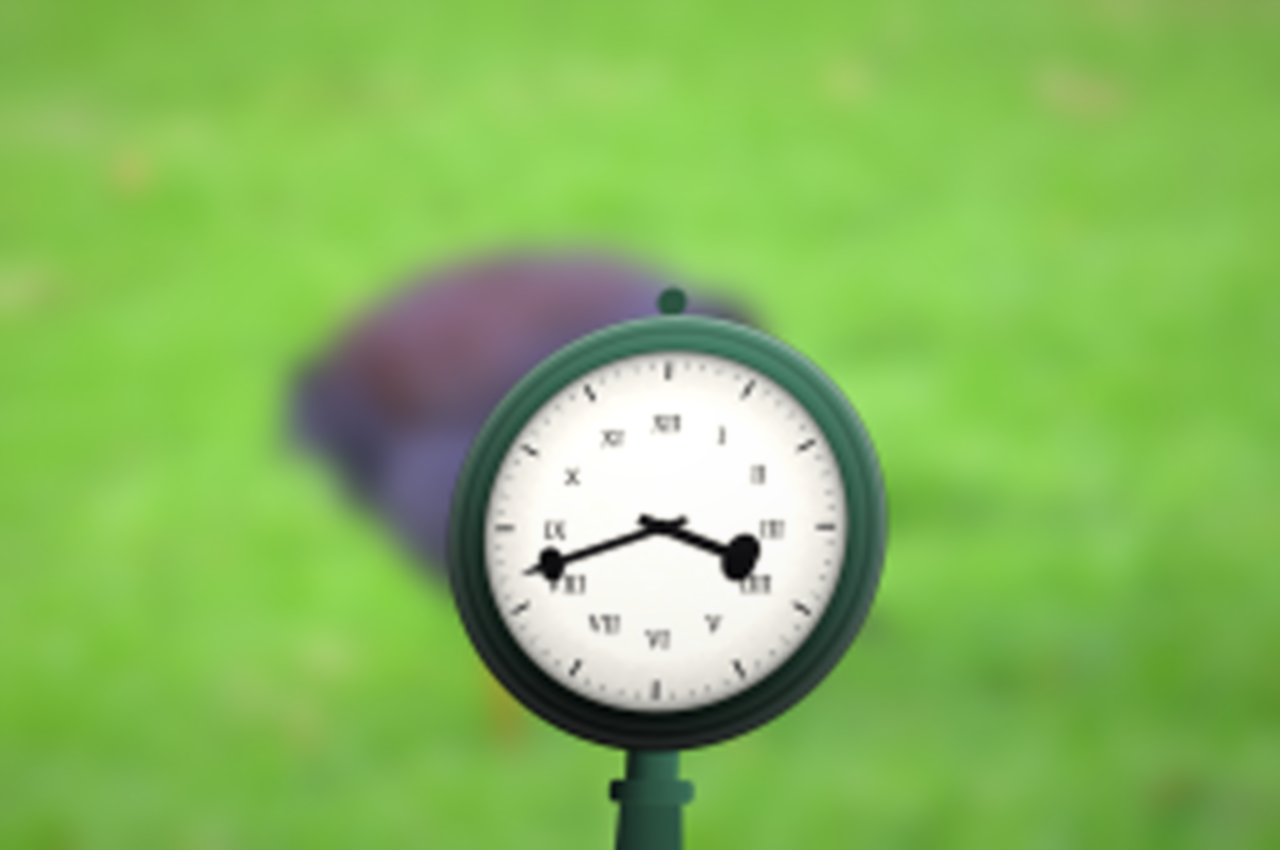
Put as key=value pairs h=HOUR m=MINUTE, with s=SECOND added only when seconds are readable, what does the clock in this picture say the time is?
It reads h=3 m=42
